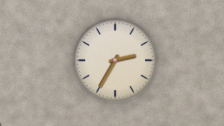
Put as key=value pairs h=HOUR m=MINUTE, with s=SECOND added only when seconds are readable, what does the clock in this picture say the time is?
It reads h=2 m=35
